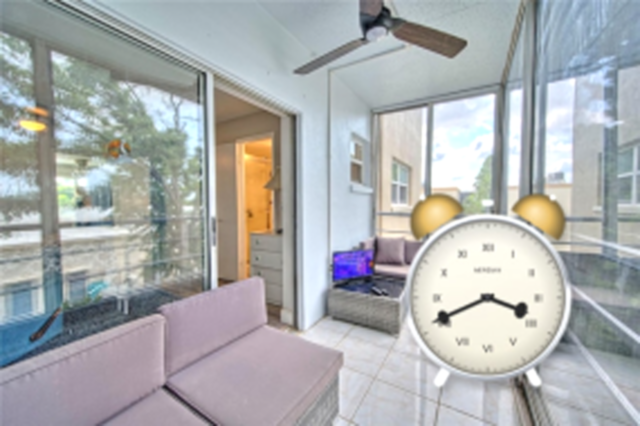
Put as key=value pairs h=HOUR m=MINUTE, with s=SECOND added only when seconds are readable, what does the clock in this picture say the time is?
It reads h=3 m=41
